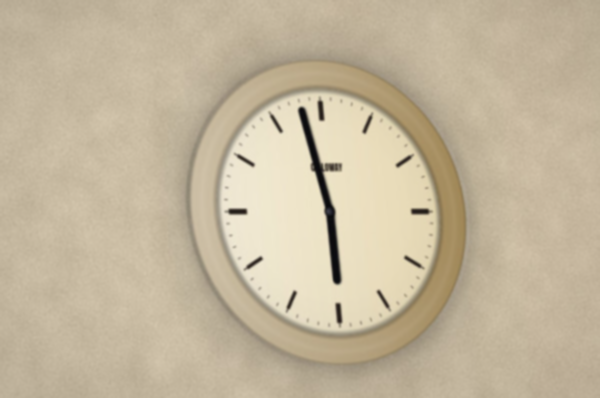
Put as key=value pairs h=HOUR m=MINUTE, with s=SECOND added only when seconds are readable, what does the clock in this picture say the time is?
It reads h=5 m=58
